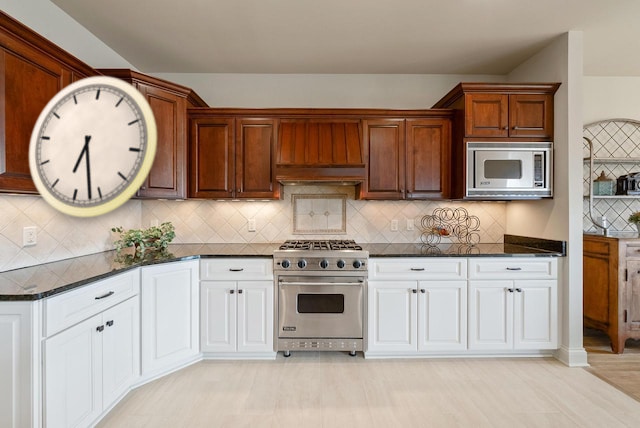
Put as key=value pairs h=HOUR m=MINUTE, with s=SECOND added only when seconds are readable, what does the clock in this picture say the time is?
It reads h=6 m=27
